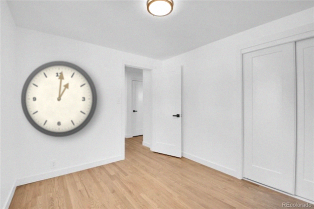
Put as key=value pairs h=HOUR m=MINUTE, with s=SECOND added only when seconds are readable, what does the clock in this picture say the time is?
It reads h=1 m=1
